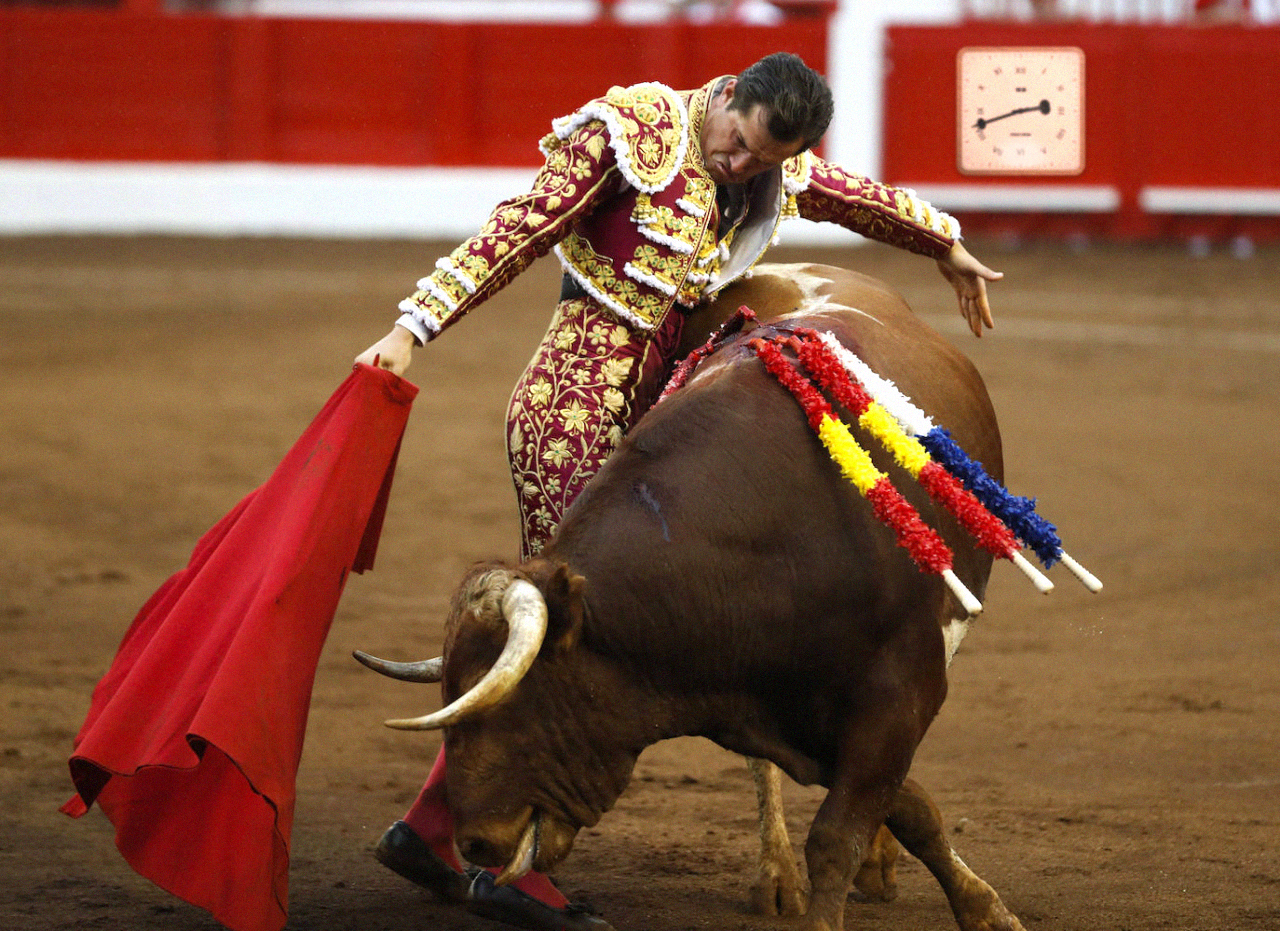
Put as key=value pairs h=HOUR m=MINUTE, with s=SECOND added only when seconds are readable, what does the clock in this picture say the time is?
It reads h=2 m=42
